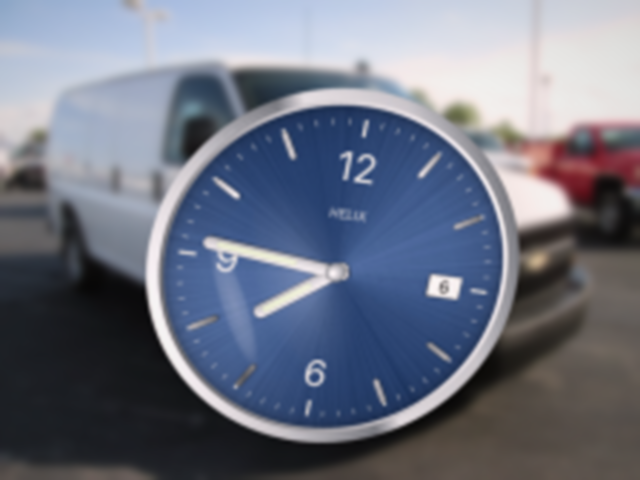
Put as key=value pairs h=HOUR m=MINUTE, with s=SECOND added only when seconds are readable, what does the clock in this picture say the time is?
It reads h=7 m=46
